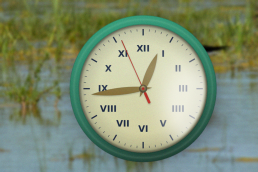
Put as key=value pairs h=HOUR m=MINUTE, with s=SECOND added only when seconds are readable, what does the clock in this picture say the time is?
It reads h=12 m=43 s=56
